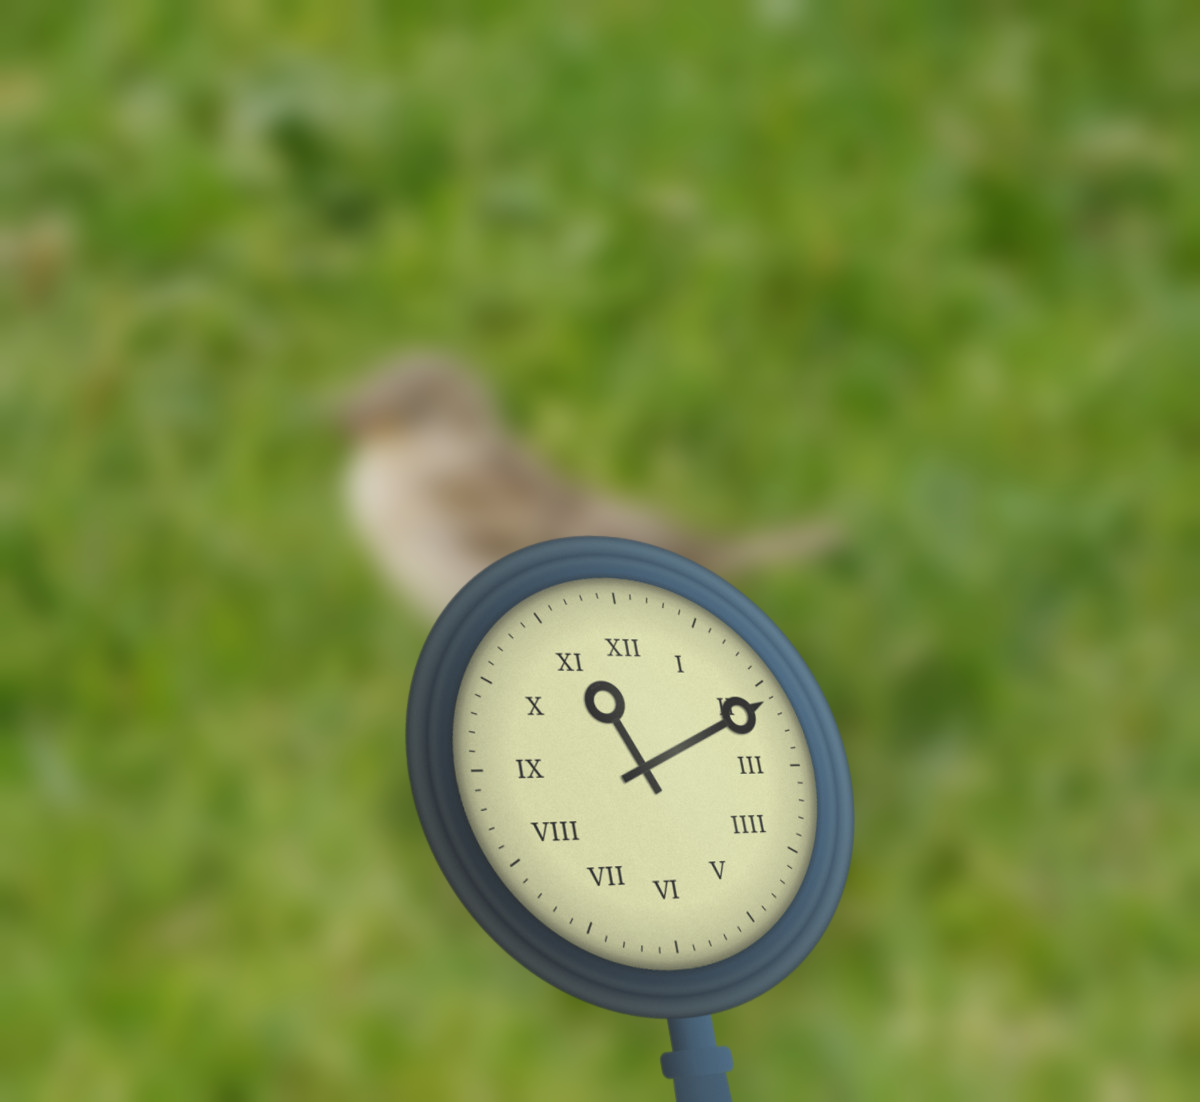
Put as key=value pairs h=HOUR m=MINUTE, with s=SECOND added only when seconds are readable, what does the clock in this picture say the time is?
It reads h=11 m=11
